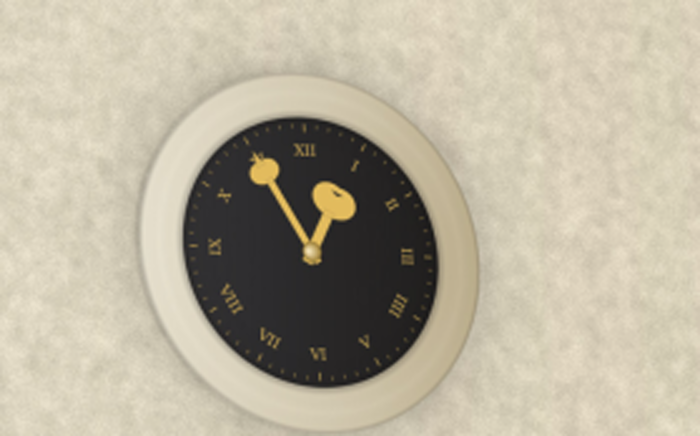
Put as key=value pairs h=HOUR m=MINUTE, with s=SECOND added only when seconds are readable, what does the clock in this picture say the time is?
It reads h=12 m=55
